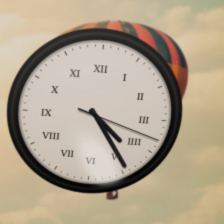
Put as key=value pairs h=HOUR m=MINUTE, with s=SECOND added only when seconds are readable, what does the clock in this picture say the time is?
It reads h=4 m=24 s=18
